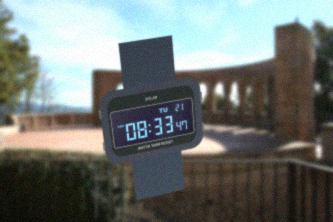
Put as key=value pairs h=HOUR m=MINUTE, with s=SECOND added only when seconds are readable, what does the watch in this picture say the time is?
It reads h=8 m=33
